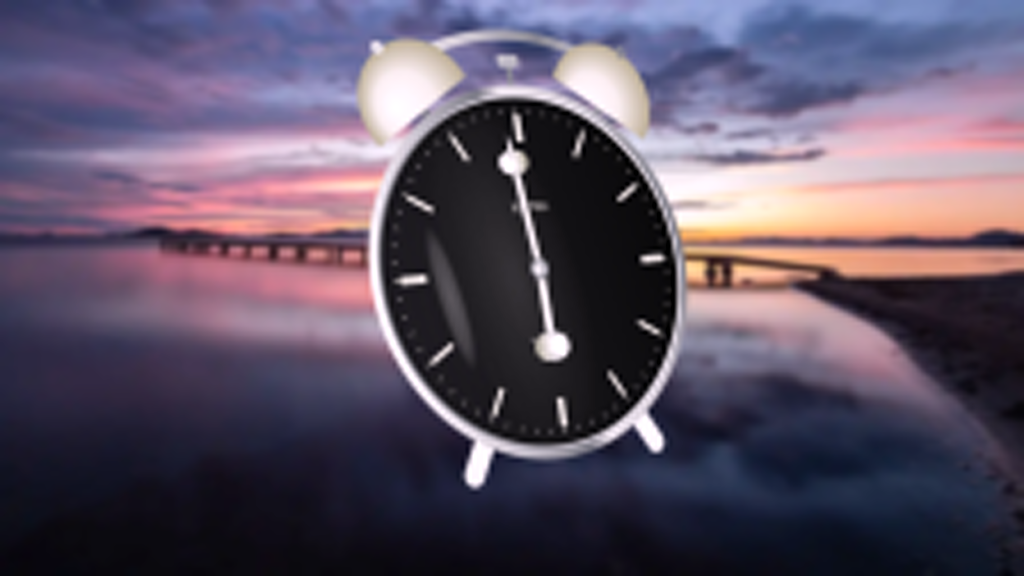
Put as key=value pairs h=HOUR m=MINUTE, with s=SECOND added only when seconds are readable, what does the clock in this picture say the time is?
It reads h=5 m=59
